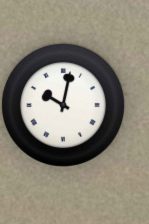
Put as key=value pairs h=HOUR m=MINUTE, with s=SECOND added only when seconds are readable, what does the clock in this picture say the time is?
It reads h=10 m=2
